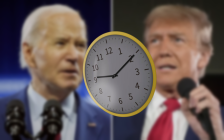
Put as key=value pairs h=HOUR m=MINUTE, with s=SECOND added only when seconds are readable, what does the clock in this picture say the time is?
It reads h=9 m=10
